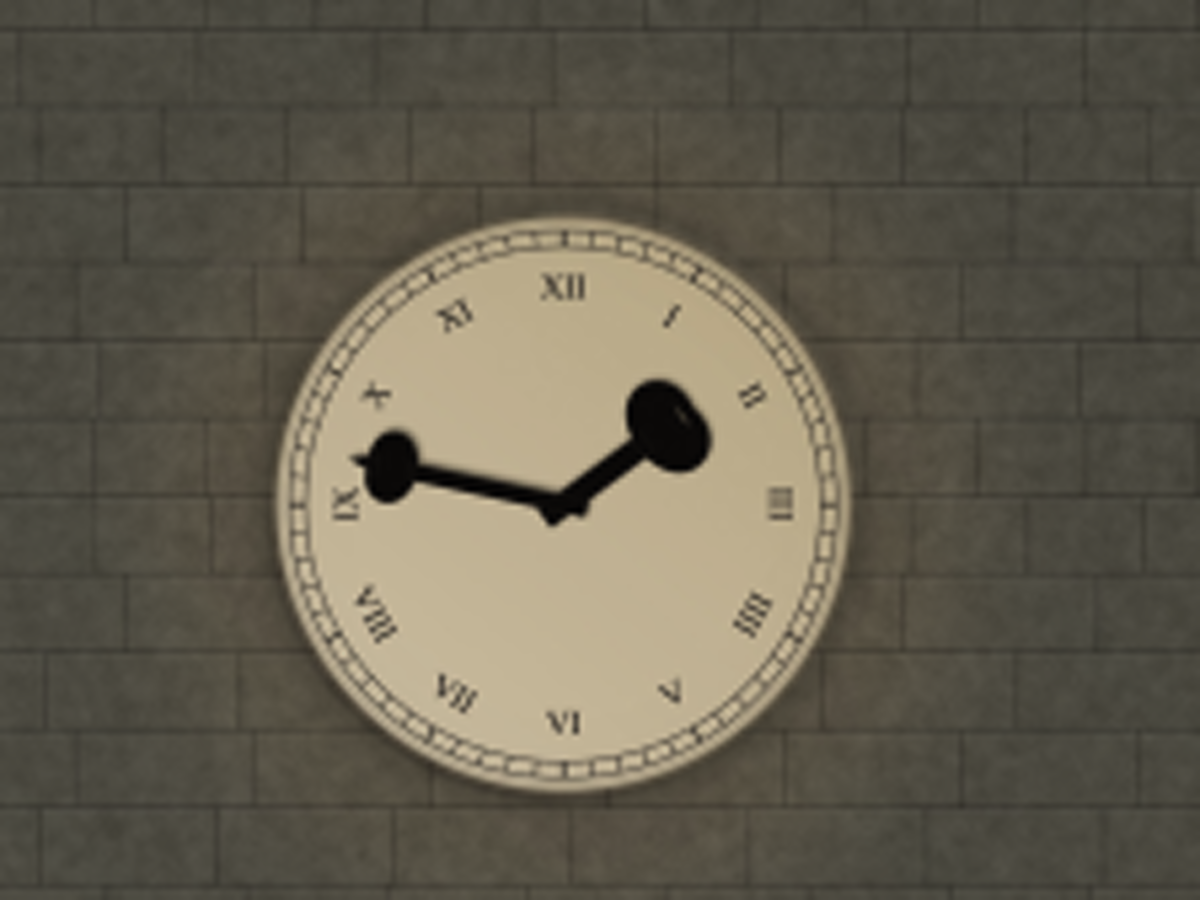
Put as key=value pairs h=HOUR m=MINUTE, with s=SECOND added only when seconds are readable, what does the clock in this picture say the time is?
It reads h=1 m=47
